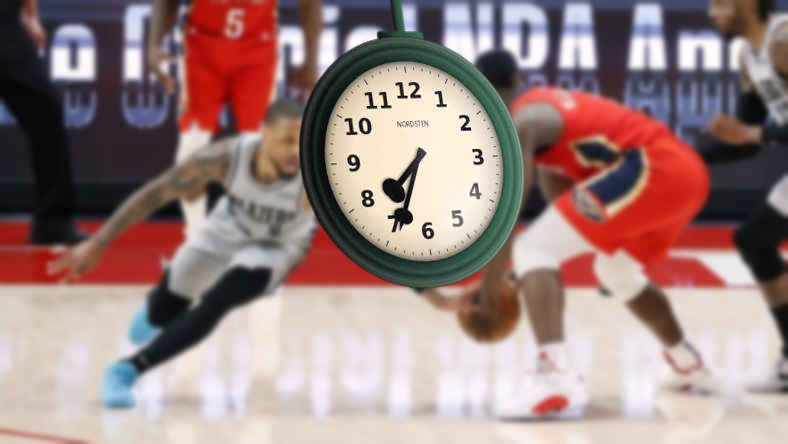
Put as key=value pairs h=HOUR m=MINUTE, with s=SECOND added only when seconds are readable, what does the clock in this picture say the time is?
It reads h=7 m=34
